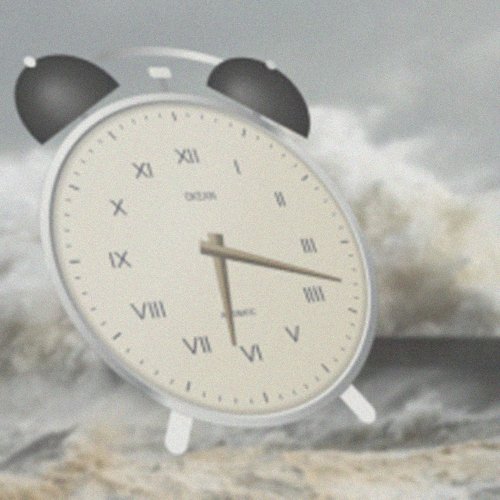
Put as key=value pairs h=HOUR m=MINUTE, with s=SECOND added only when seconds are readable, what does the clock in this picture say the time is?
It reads h=6 m=18
